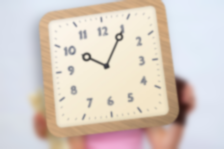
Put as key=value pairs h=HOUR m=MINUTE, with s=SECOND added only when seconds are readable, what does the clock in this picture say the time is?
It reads h=10 m=5
